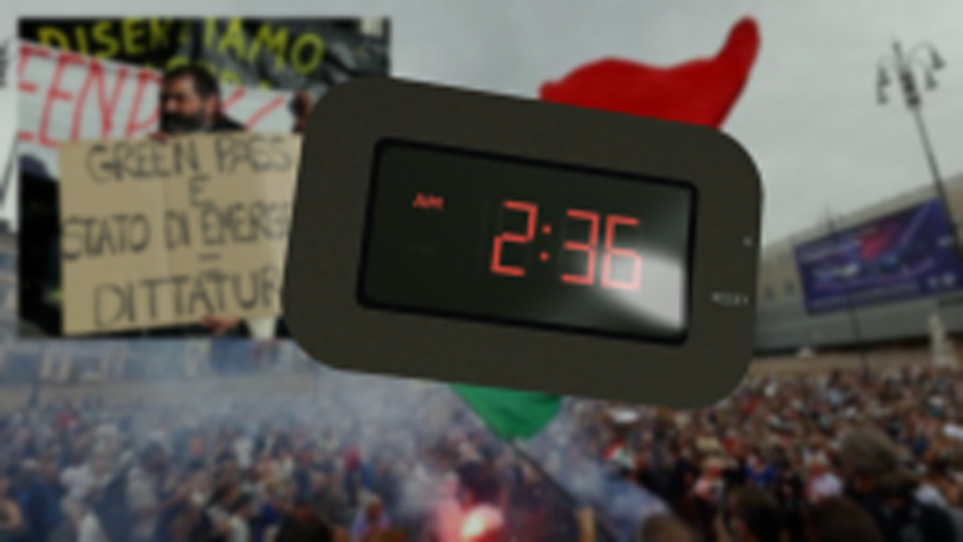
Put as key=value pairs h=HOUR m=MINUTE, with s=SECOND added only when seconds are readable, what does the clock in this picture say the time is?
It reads h=2 m=36
